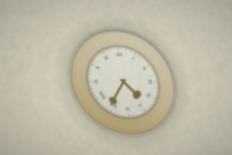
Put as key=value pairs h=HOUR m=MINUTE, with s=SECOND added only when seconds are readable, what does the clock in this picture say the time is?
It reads h=4 m=36
